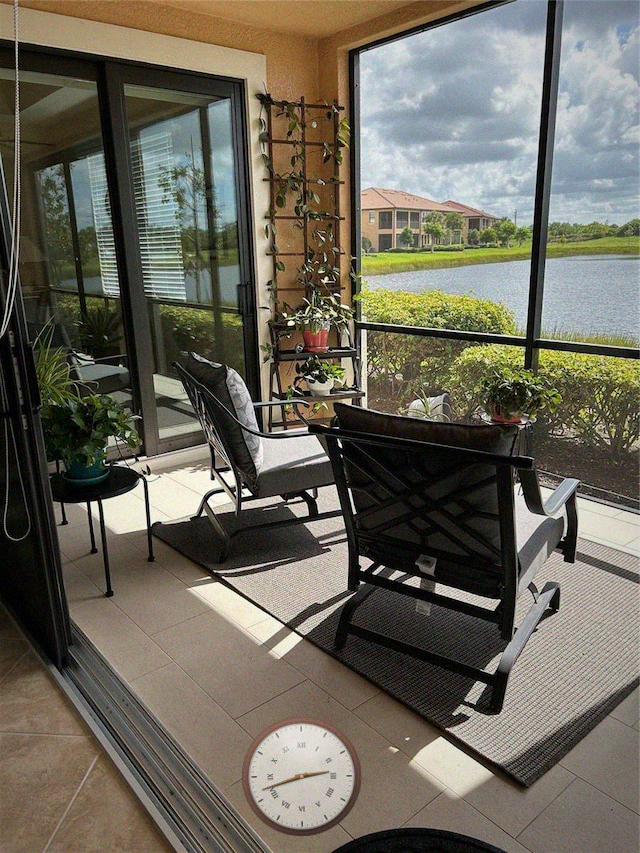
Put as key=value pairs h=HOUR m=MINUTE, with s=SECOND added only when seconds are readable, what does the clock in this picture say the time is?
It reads h=2 m=42
